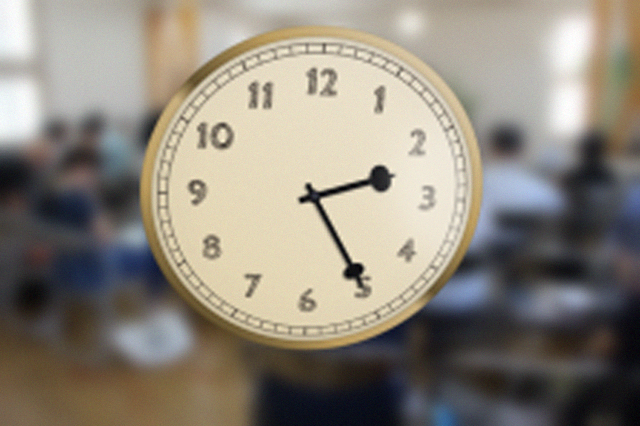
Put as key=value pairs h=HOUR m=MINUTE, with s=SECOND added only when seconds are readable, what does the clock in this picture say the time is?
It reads h=2 m=25
